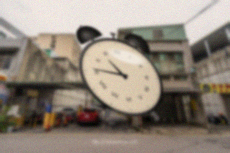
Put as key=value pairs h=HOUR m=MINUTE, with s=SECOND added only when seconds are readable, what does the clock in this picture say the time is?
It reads h=10 m=46
